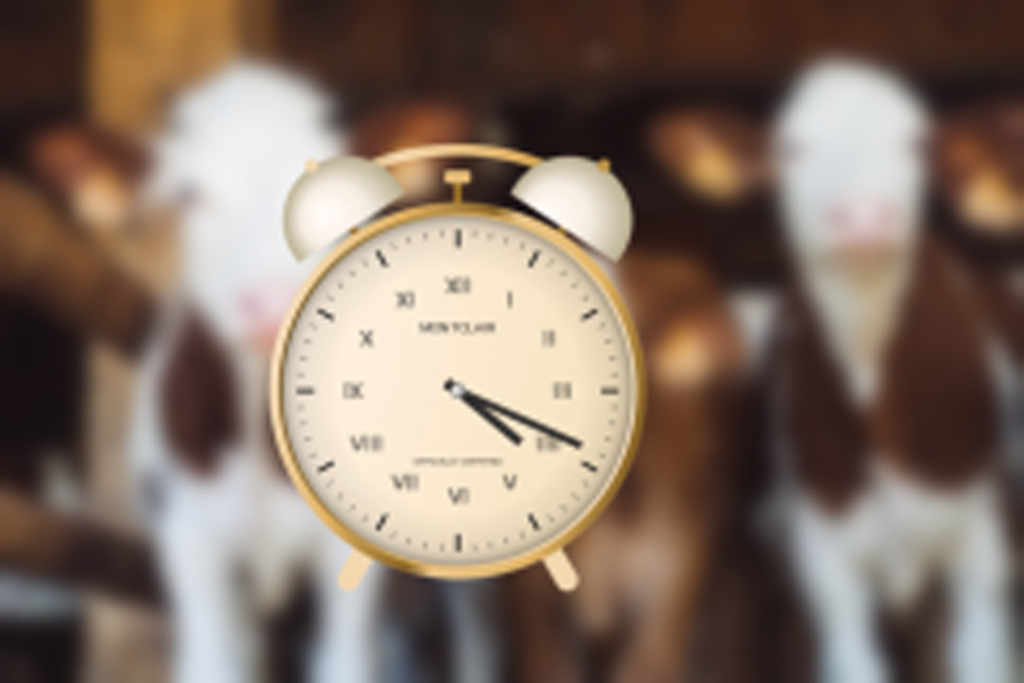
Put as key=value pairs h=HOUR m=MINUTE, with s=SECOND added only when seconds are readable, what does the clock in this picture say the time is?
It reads h=4 m=19
